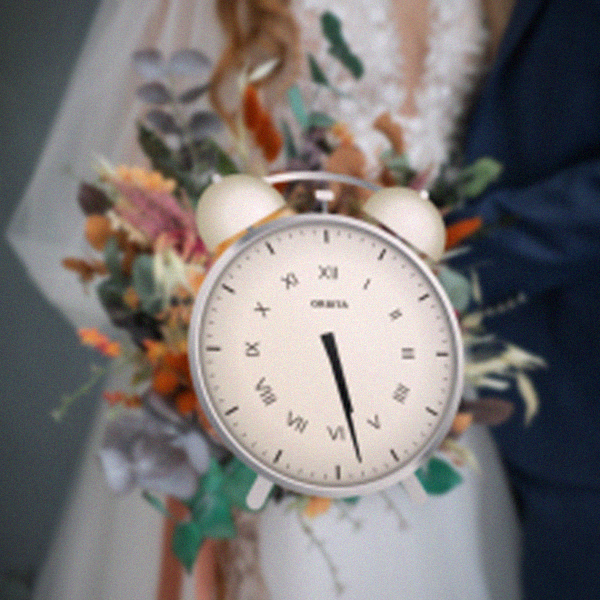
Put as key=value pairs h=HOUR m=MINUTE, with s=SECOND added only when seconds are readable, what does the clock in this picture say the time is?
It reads h=5 m=28
